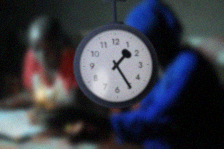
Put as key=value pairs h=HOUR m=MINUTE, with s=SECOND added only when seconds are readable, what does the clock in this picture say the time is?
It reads h=1 m=25
